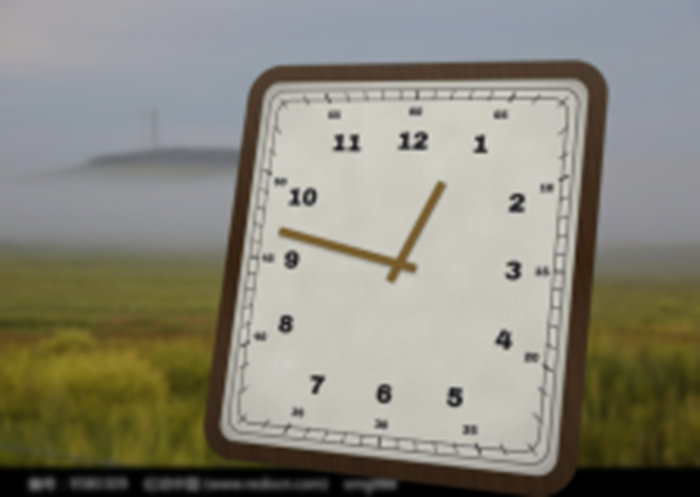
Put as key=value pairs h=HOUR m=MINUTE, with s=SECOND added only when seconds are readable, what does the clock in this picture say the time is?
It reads h=12 m=47
